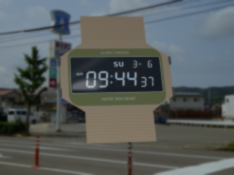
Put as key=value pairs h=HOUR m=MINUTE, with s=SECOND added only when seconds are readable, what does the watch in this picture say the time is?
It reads h=9 m=44 s=37
